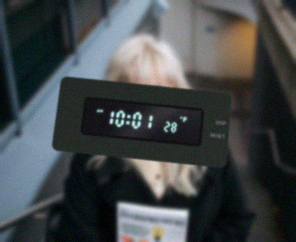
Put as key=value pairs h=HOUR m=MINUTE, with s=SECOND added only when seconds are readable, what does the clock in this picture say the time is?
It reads h=10 m=1
